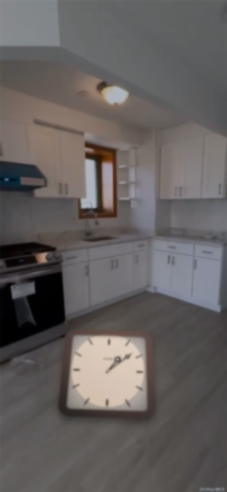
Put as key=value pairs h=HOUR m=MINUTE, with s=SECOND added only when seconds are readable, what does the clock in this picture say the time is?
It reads h=1 m=8
